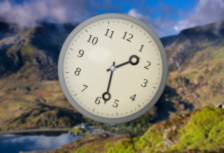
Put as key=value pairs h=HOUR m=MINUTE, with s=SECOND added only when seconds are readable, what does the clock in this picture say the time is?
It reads h=1 m=28
